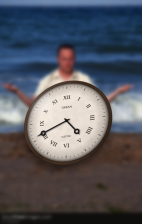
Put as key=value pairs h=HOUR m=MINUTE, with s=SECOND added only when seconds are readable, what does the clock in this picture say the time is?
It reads h=4 m=41
